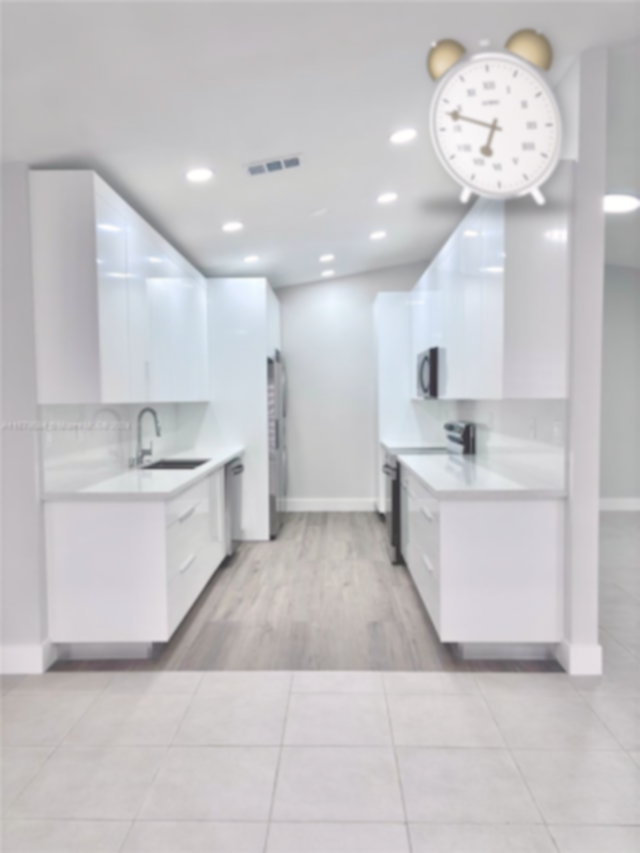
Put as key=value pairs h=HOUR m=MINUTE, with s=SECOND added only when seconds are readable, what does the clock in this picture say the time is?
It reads h=6 m=48
